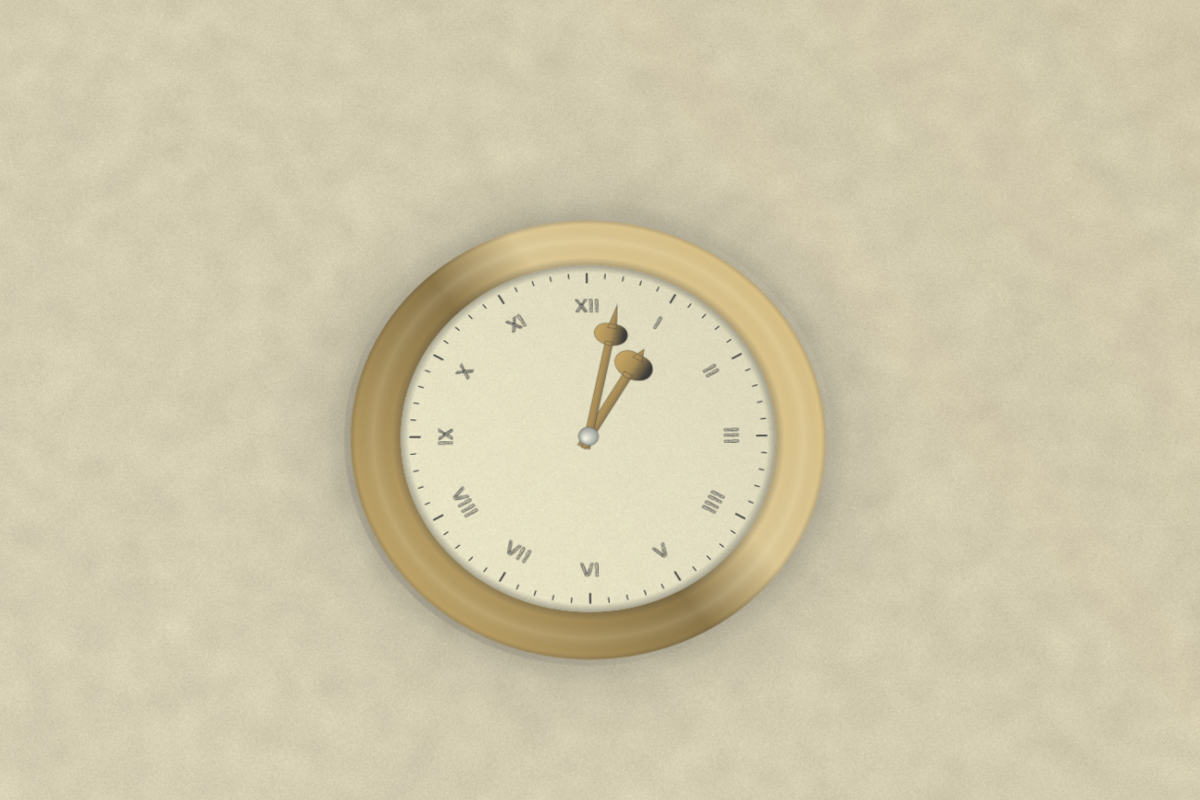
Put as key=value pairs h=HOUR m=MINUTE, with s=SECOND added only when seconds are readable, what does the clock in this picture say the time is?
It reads h=1 m=2
